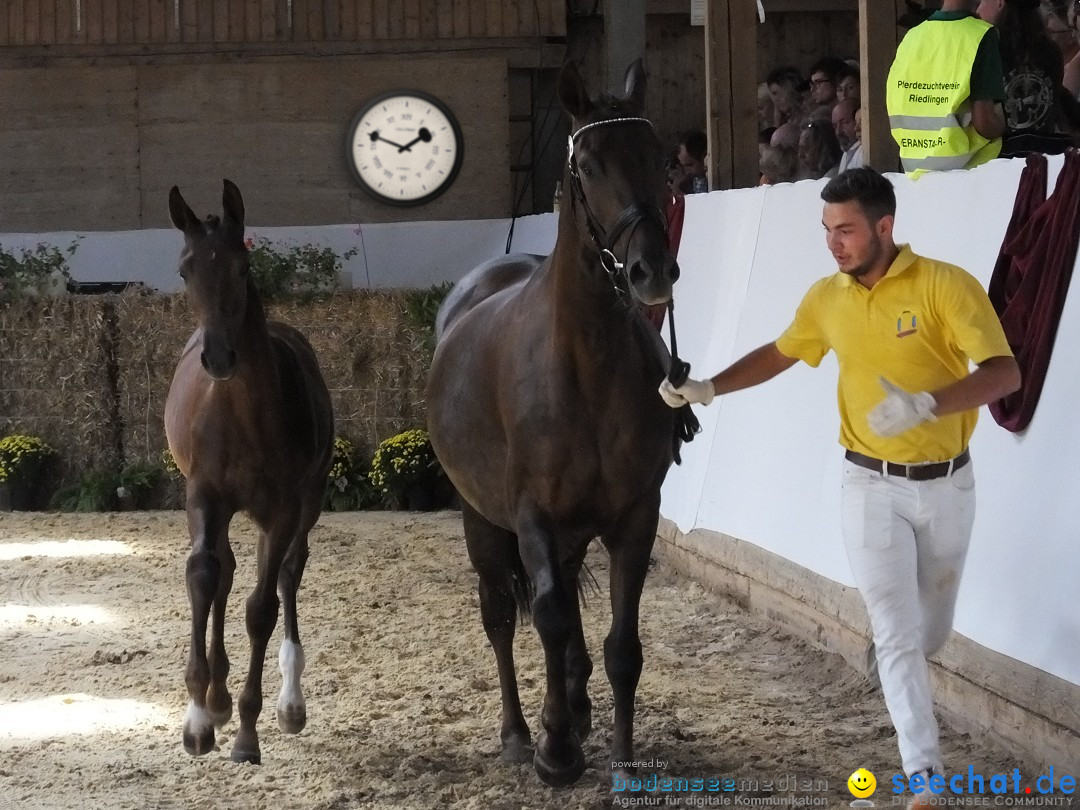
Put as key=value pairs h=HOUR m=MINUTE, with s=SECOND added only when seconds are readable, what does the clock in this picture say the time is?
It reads h=1 m=48
